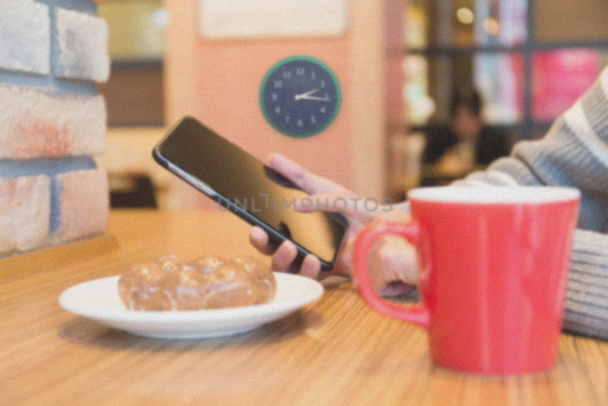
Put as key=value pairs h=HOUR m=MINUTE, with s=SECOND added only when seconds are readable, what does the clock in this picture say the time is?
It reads h=2 m=16
